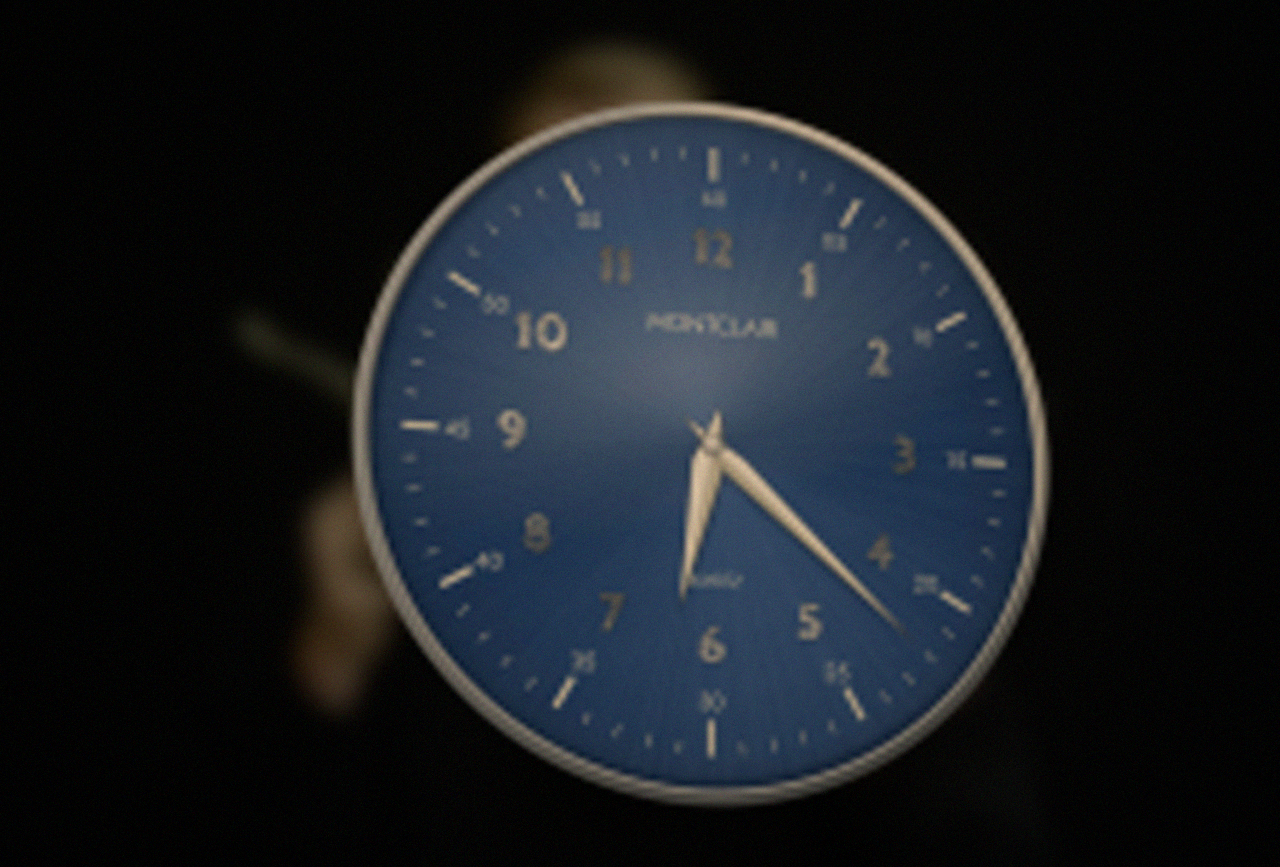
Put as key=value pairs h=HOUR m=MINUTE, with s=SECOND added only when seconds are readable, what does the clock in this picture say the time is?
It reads h=6 m=22
